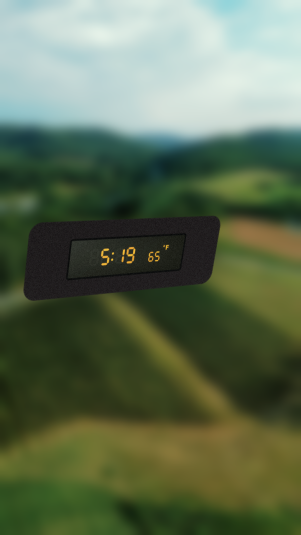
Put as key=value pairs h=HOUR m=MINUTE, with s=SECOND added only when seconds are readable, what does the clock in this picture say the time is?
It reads h=5 m=19
